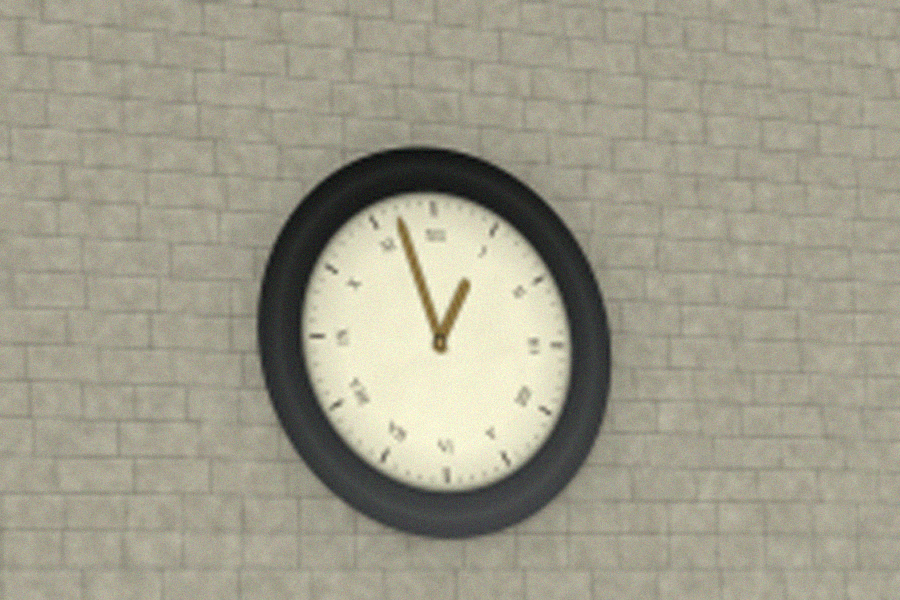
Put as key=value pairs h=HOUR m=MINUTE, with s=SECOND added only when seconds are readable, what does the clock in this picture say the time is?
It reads h=12 m=57
